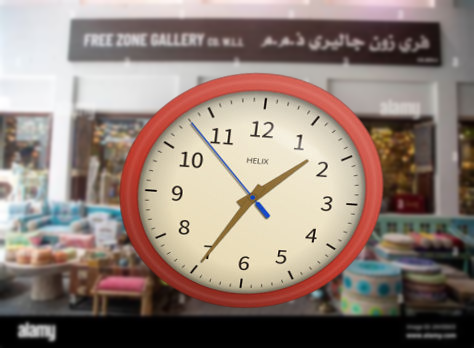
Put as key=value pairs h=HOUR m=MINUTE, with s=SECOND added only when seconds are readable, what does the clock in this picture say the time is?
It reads h=1 m=34 s=53
